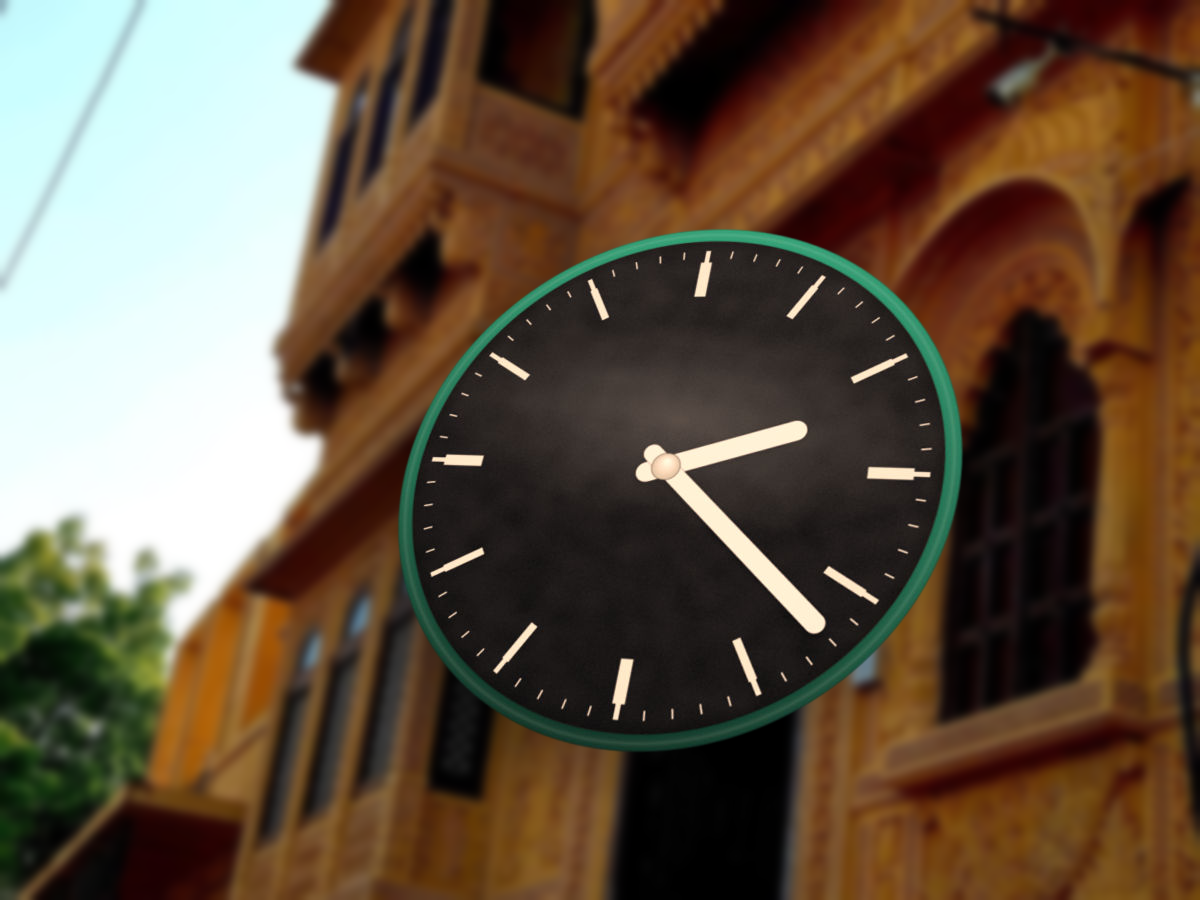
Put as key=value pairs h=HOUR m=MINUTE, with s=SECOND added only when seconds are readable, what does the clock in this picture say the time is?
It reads h=2 m=22
